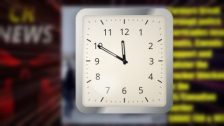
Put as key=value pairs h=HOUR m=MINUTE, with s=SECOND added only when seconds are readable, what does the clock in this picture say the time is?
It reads h=11 m=50
